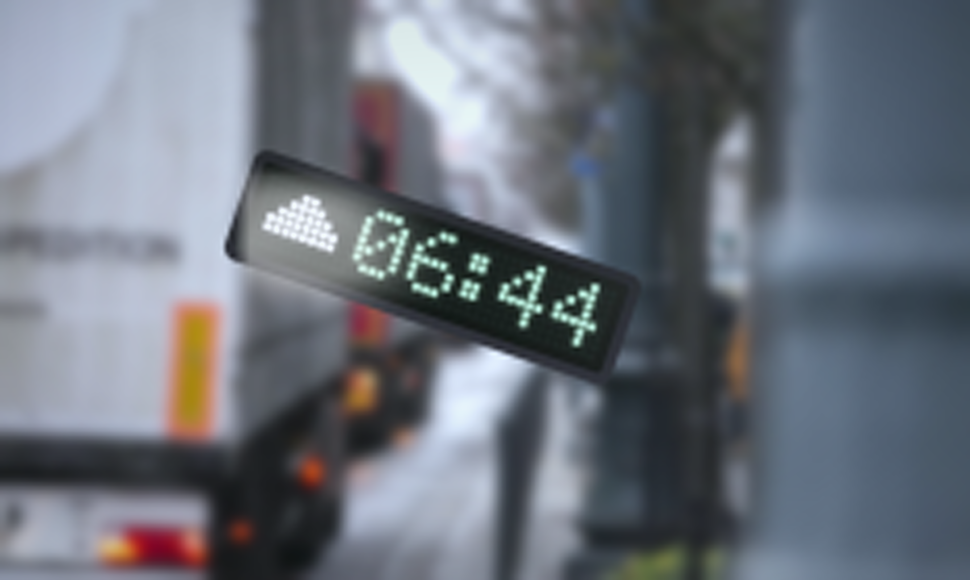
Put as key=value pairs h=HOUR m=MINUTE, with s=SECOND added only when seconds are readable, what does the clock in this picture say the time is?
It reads h=6 m=44
